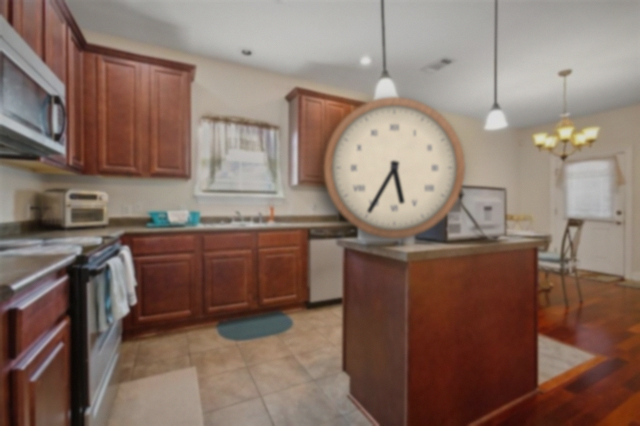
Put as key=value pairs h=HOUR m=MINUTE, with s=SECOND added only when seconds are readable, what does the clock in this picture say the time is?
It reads h=5 m=35
